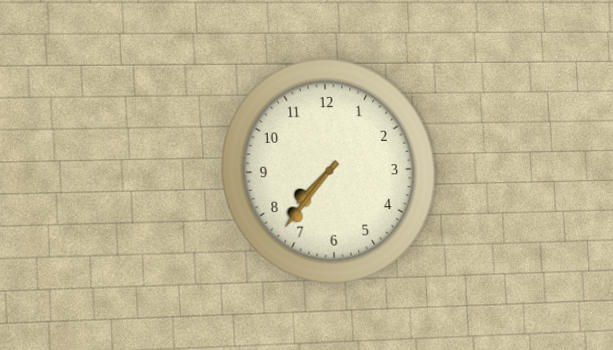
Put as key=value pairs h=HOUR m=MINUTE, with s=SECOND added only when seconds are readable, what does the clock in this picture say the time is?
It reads h=7 m=37
